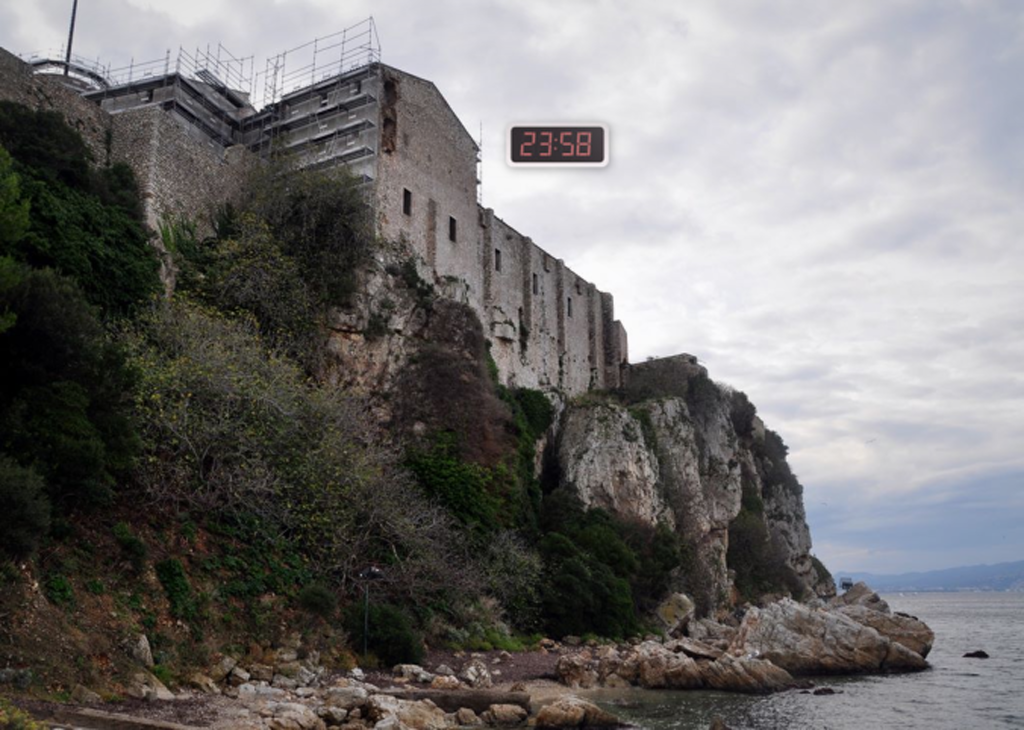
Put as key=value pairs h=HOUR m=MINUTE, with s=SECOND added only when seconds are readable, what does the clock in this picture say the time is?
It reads h=23 m=58
